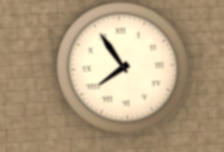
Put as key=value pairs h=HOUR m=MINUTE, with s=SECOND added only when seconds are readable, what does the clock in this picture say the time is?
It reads h=7 m=55
